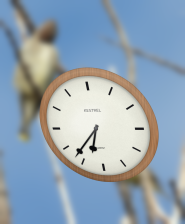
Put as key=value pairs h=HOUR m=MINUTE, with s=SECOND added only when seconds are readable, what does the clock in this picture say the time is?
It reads h=6 m=37
